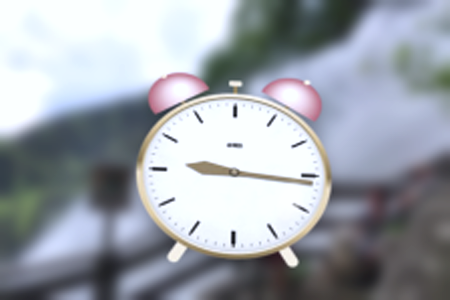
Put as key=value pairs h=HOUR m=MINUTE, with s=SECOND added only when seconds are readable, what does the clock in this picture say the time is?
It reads h=9 m=16
